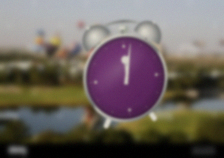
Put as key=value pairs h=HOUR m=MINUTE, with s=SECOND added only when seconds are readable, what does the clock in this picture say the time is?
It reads h=12 m=2
